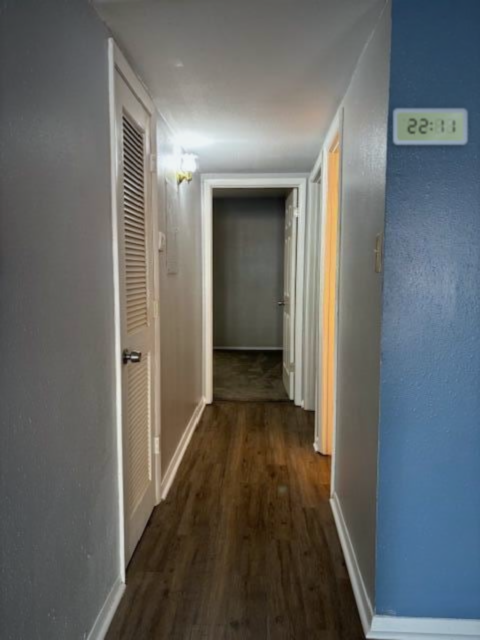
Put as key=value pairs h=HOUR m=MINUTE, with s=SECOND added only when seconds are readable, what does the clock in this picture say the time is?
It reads h=22 m=11
